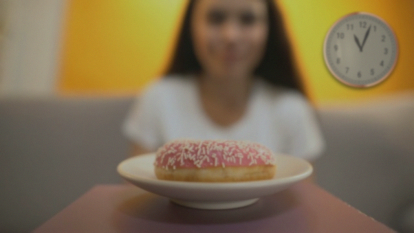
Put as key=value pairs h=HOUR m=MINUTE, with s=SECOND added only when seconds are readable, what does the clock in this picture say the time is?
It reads h=11 m=3
